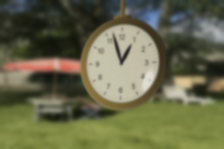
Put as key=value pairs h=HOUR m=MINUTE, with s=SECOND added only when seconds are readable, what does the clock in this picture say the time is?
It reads h=12 m=57
